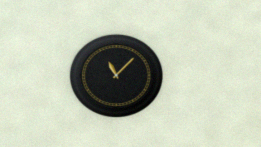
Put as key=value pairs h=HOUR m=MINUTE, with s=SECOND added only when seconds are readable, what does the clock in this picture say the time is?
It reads h=11 m=7
